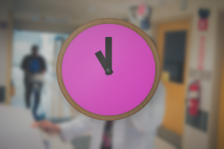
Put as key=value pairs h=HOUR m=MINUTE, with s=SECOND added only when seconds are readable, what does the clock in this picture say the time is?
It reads h=11 m=0
